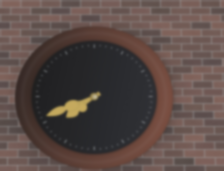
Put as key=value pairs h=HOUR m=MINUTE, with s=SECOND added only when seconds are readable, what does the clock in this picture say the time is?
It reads h=7 m=41
